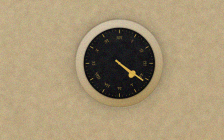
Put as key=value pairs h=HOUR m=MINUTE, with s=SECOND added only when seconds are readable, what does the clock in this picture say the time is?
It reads h=4 m=21
